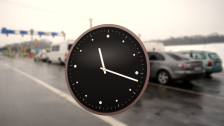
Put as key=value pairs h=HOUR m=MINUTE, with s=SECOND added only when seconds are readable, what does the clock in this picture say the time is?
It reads h=11 m=17
